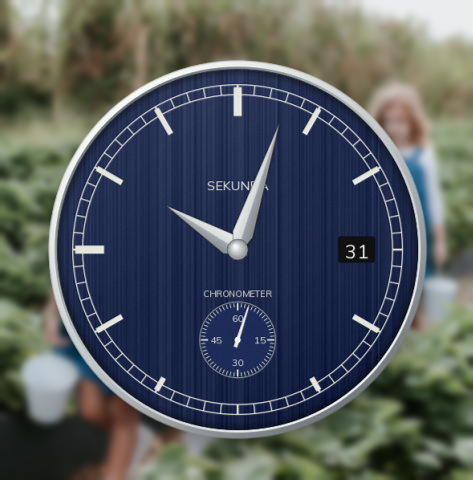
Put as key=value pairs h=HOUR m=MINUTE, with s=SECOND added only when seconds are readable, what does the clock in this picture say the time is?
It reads h=10 m=3 s=3
